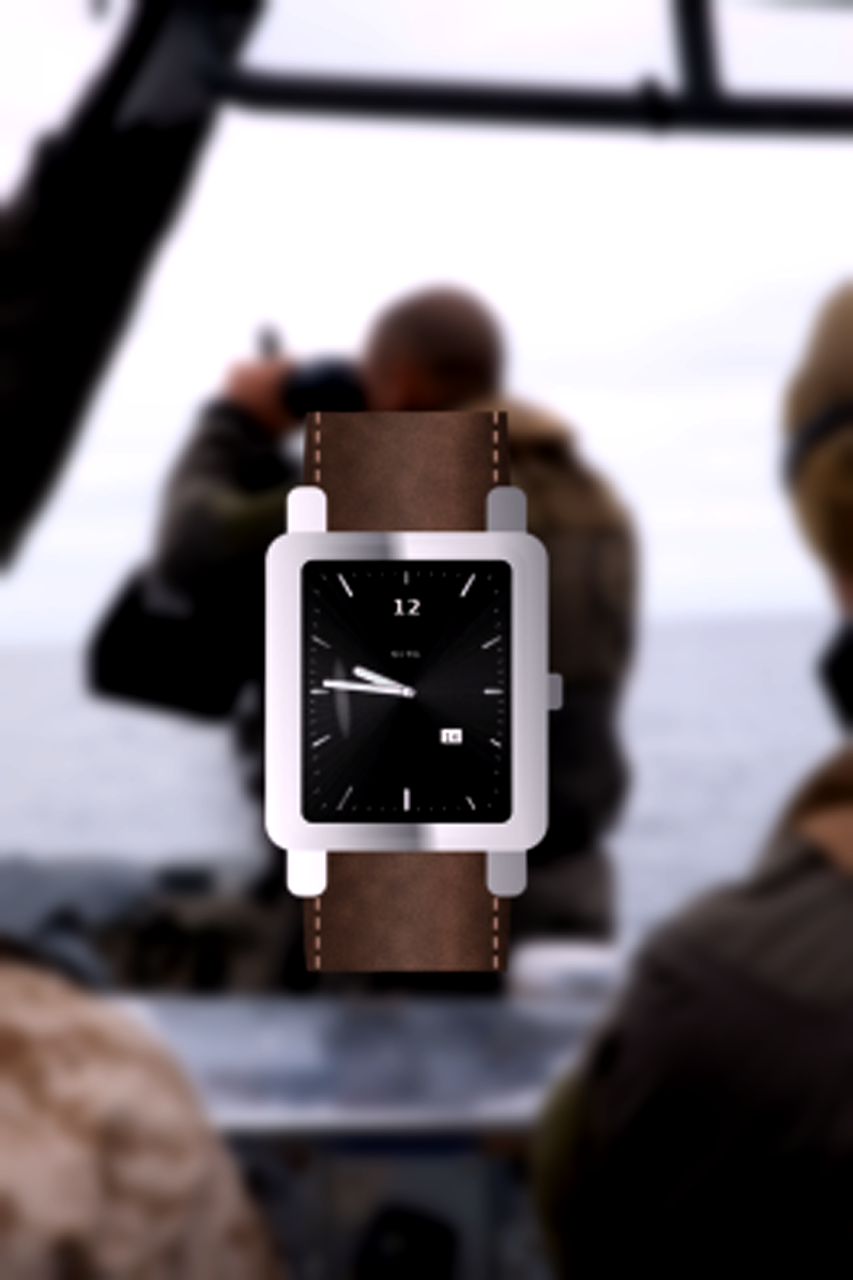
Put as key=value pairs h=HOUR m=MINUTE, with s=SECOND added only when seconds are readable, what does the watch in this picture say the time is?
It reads h=9 m=46
